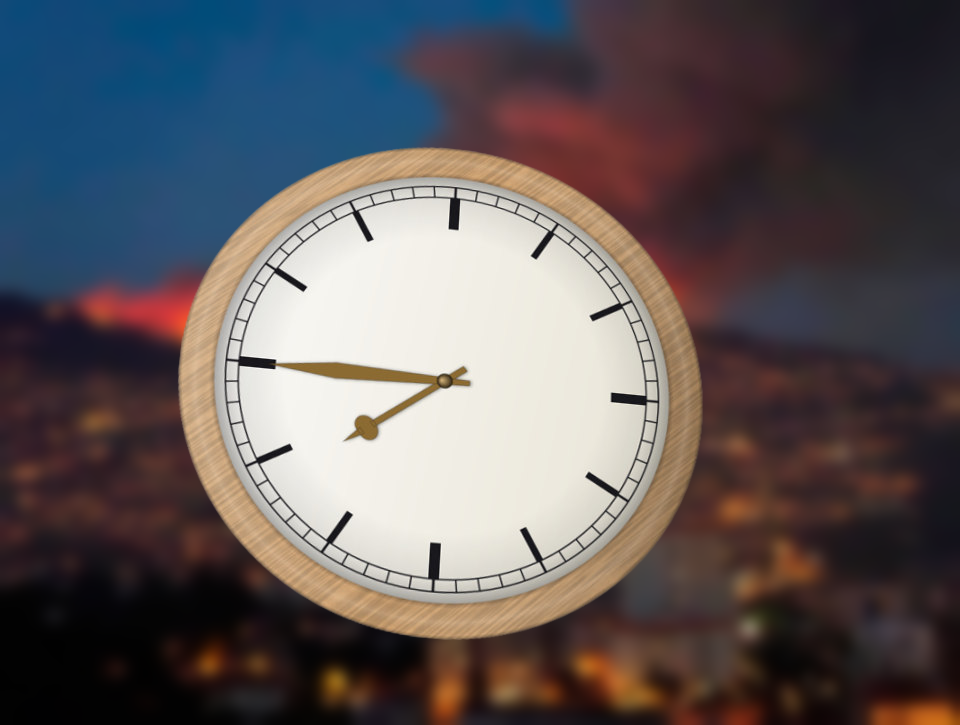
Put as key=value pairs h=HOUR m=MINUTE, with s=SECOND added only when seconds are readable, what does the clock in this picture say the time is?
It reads h=7 m=45
